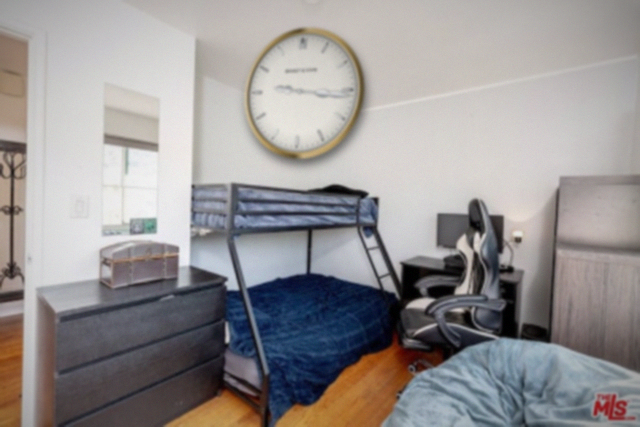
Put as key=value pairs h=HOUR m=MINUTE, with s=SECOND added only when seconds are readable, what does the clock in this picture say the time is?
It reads h=9 m=16
